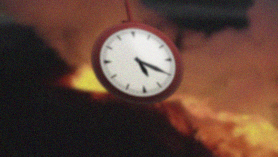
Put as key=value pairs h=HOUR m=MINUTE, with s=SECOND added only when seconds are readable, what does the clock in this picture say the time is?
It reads h=5 m=20
